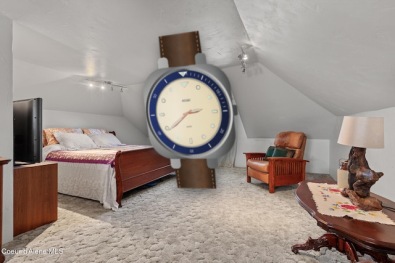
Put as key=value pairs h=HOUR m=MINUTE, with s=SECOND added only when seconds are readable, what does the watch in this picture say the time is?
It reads h=2 m=39
